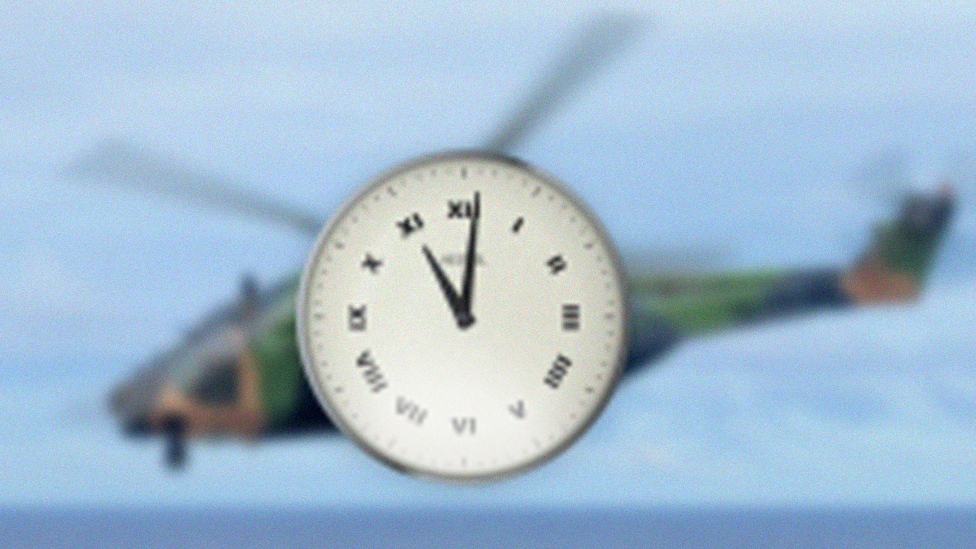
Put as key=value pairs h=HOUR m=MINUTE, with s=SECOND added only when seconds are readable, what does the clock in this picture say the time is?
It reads h=11 m=1
